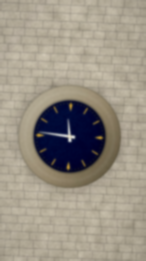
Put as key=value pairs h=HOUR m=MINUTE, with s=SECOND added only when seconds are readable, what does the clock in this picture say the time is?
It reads h=11 m=46
